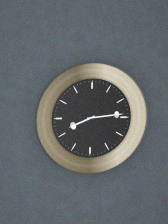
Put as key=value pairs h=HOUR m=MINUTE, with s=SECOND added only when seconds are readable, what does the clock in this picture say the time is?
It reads h=8 m=14
